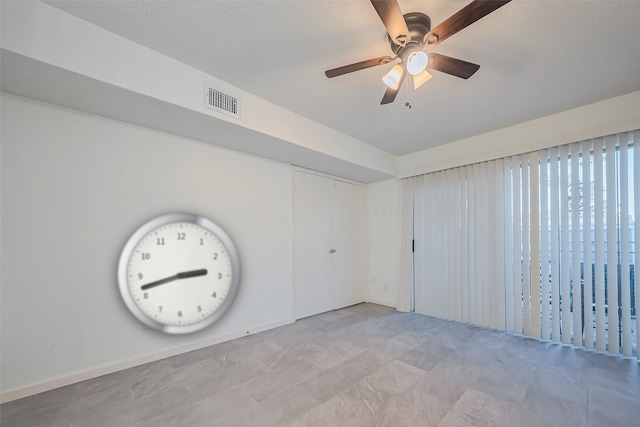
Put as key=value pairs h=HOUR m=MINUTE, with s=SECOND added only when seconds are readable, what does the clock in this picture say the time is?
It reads h=2 m=42
